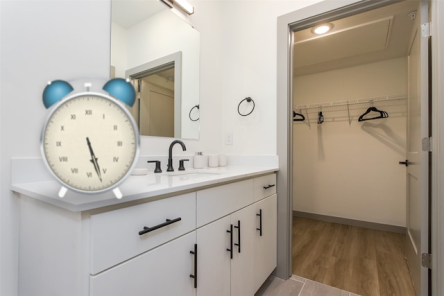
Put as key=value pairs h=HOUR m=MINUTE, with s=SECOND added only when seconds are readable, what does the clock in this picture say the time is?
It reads h=5 m=27
